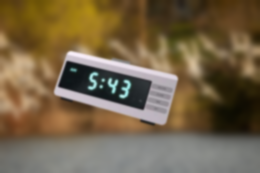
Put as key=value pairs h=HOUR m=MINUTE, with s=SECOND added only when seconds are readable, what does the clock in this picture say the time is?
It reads h=5 m=43
